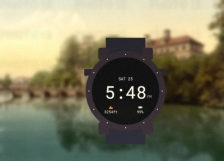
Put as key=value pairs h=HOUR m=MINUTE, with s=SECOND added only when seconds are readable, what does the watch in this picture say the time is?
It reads h=5 m=48
